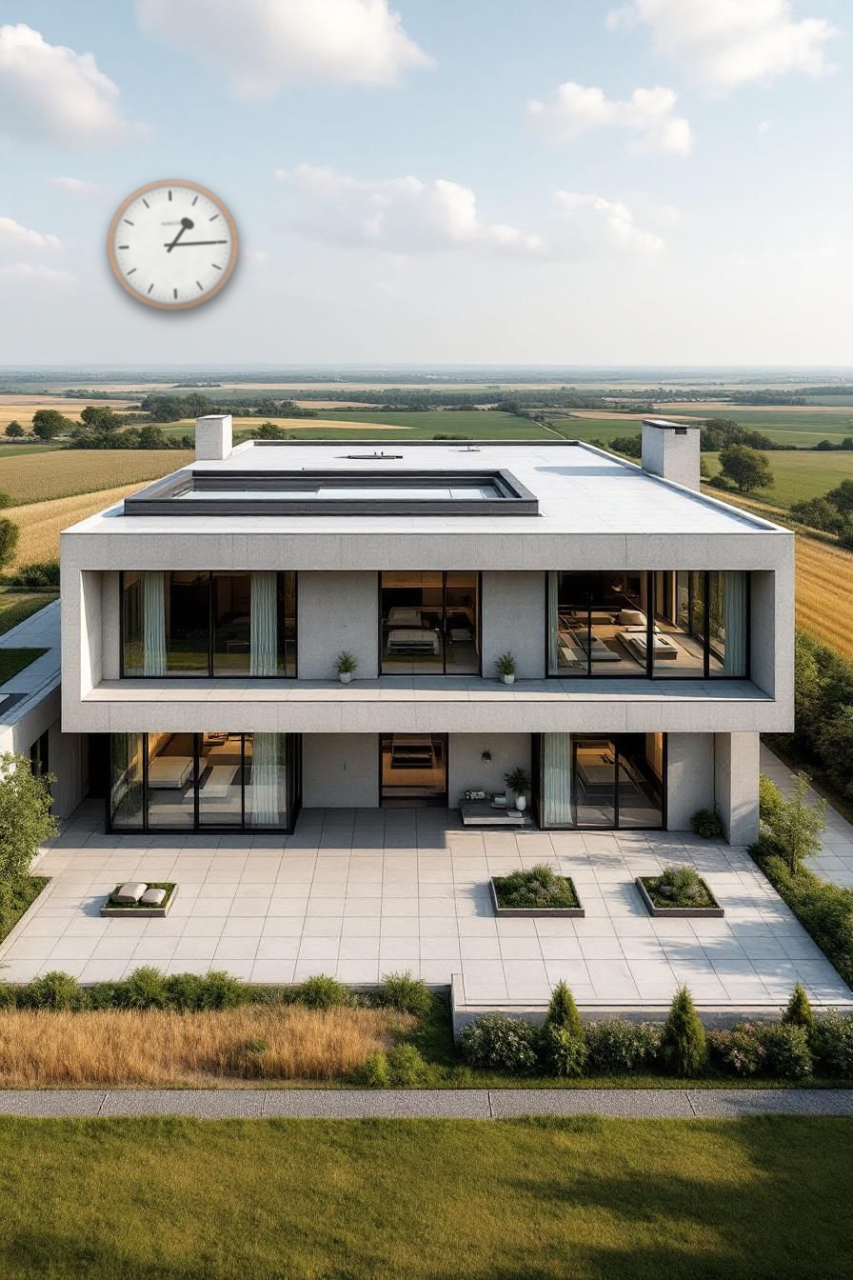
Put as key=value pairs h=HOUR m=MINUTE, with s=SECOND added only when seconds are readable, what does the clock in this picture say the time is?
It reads h=1 m=15
